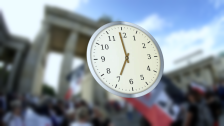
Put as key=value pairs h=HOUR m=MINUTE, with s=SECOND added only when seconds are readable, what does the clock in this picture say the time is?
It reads h=6 m=59
